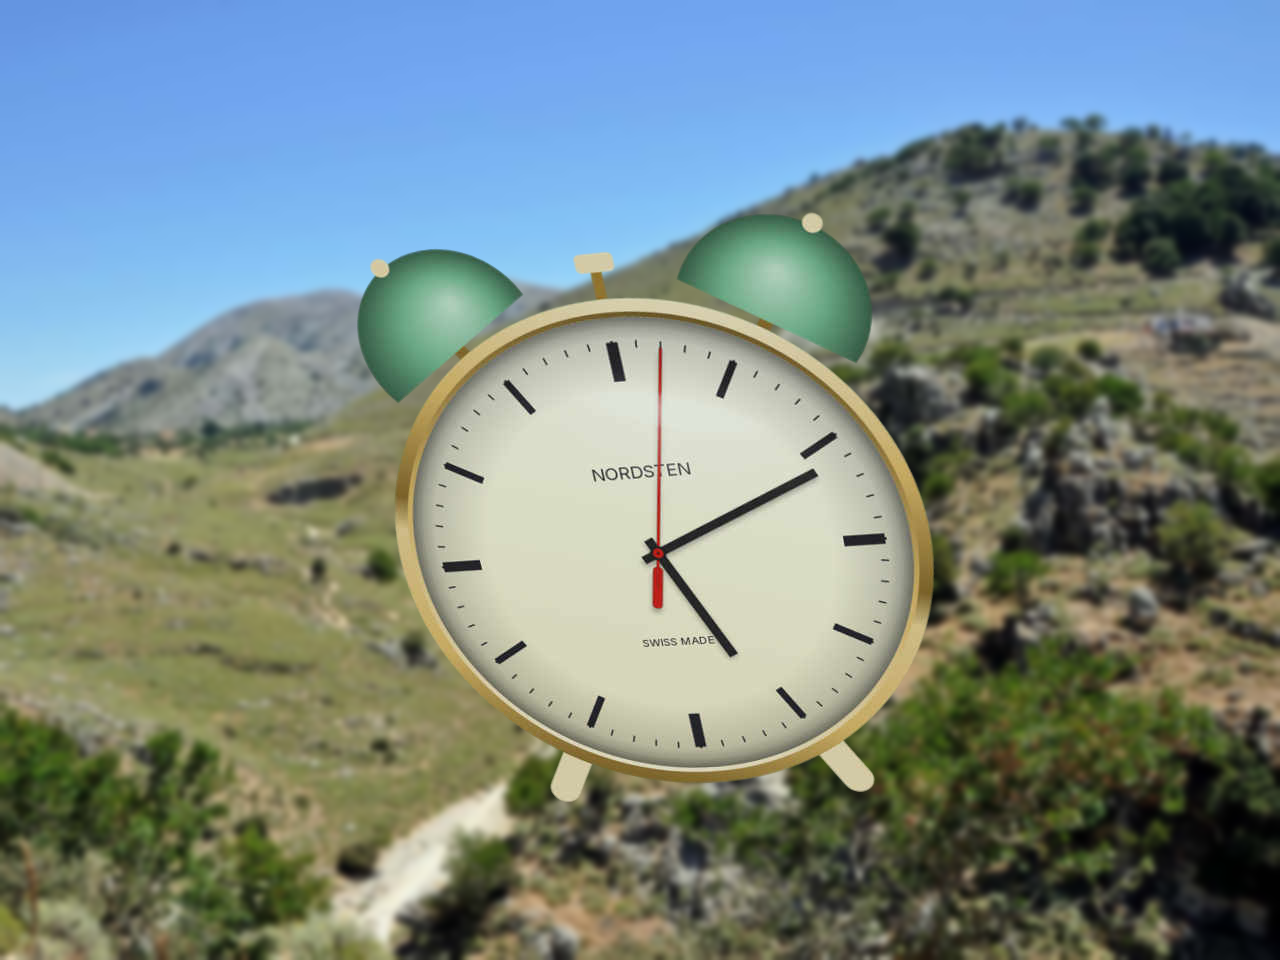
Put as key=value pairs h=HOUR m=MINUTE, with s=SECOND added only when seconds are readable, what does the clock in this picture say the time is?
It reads h=5 m=11 s=2
